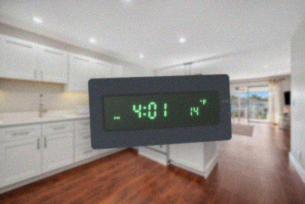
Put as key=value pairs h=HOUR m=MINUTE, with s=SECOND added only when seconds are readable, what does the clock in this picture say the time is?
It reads h=4 m=1
